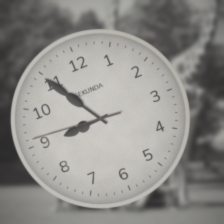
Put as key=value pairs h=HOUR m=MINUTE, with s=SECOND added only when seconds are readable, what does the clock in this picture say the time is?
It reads h=8 m=54 s=46
